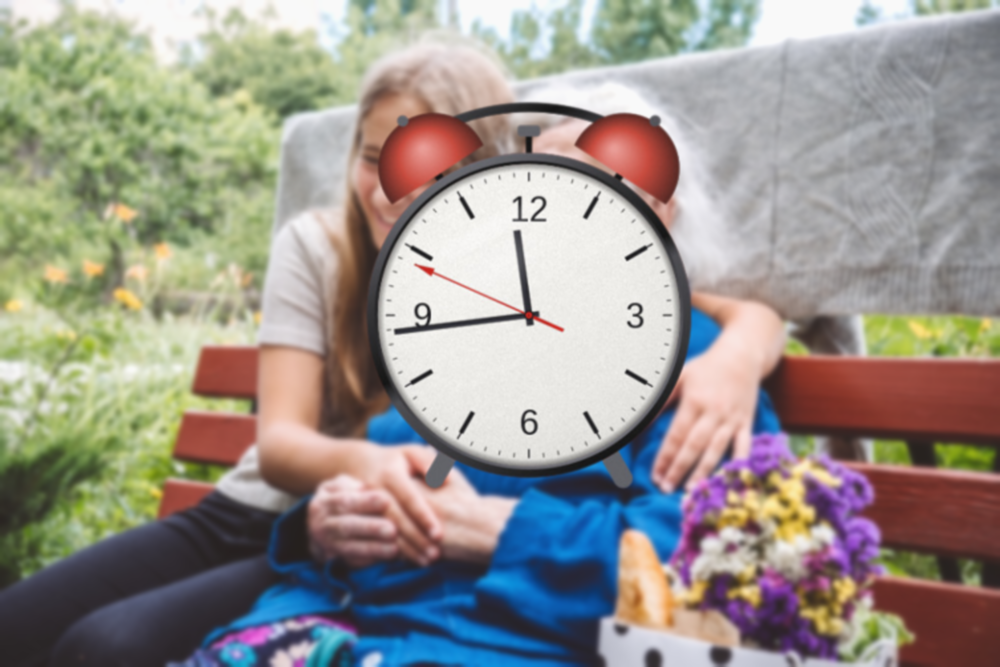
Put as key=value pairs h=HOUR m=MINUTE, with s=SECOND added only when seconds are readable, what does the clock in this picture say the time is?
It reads h=11 m=43 s=49
